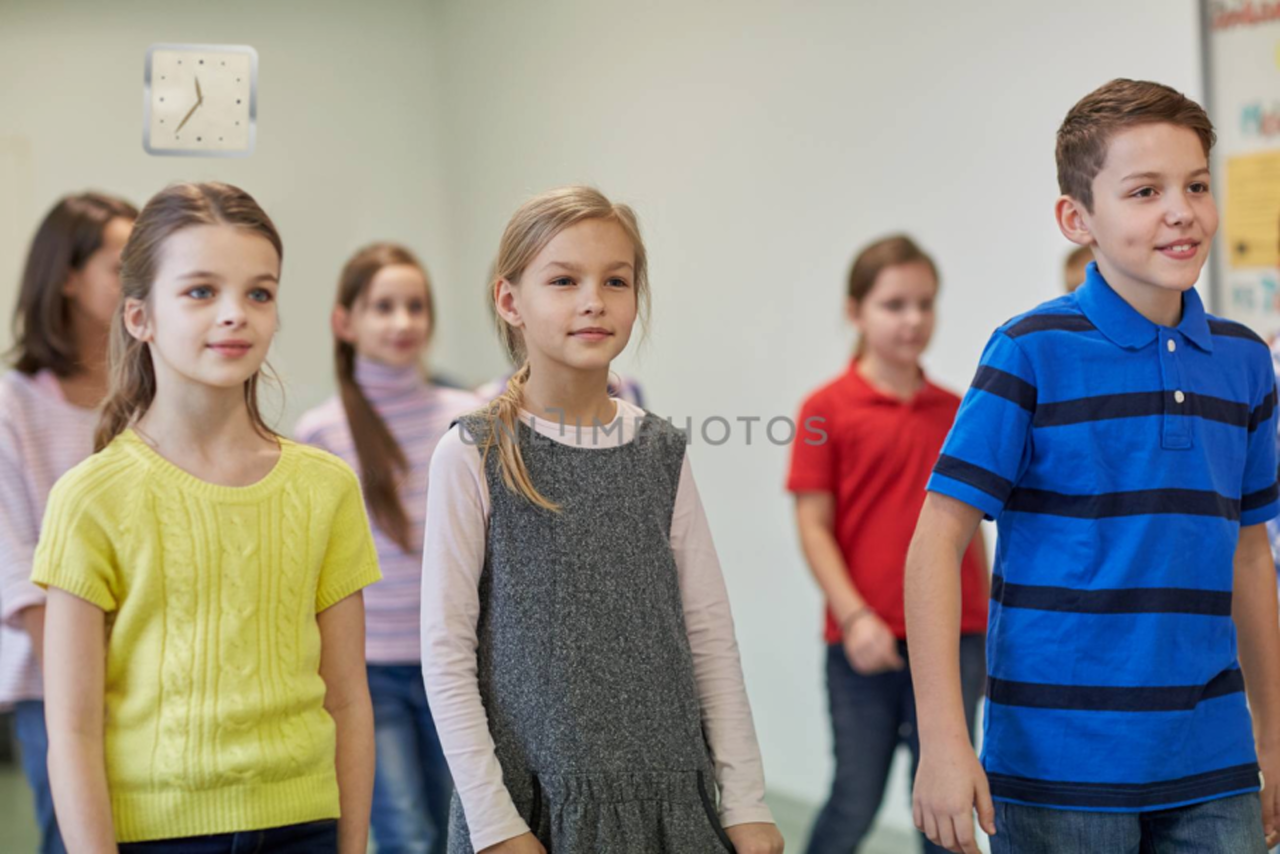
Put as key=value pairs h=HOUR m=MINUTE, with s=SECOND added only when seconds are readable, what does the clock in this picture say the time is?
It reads h=11 m=36
